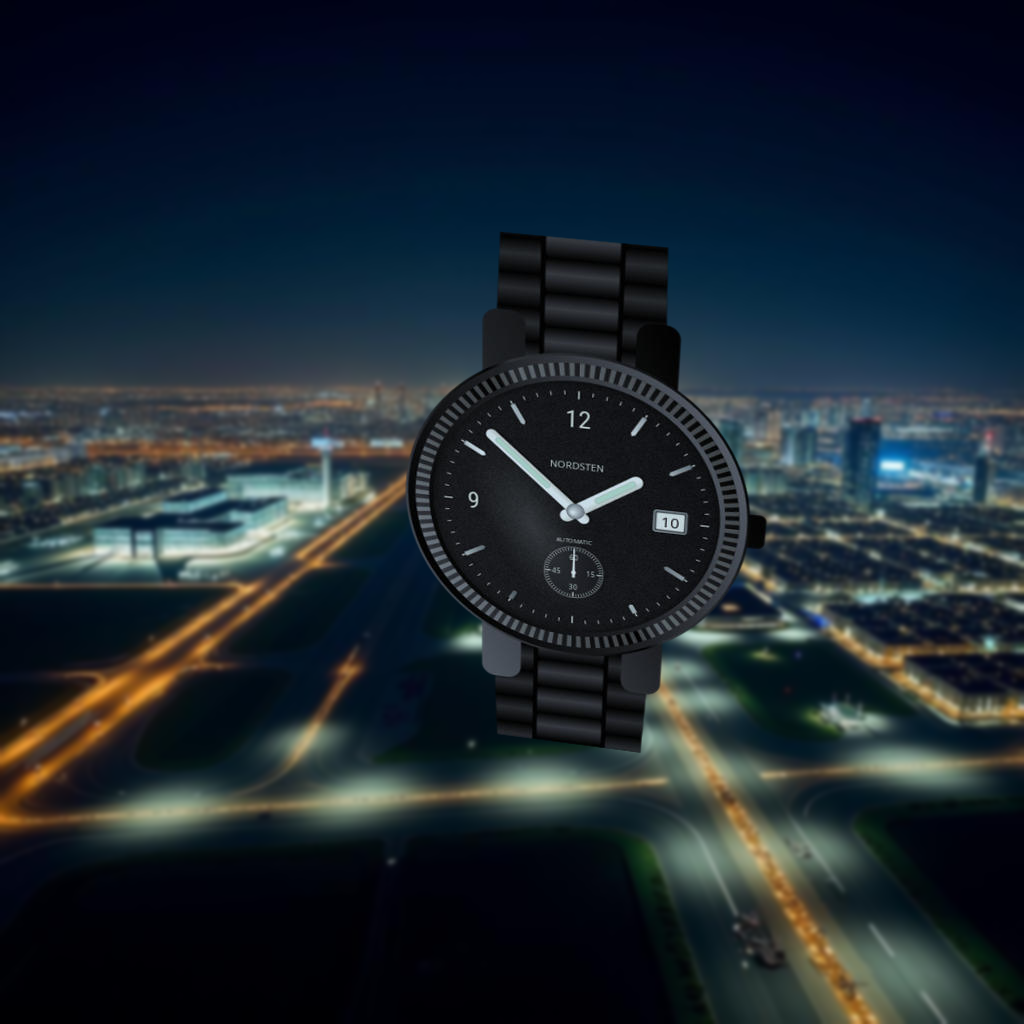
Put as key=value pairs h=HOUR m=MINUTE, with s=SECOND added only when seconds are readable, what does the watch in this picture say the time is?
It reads h=1 m=52
